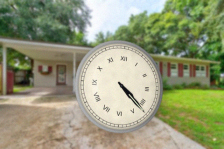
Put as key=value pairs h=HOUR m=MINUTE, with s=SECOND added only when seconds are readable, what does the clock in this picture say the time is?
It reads h=4 m=22
